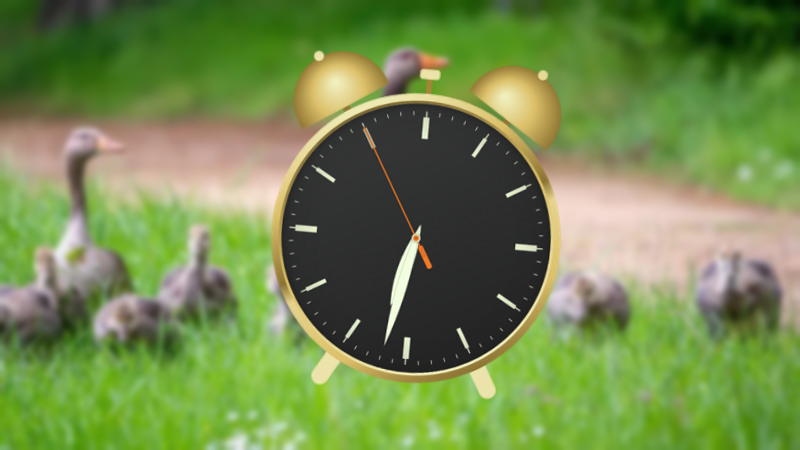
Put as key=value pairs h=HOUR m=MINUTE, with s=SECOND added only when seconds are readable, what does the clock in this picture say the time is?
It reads h=6 m=31 s=55
